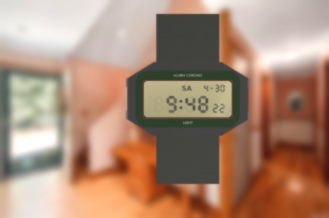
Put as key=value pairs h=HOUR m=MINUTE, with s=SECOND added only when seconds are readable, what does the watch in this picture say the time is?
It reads h=9 m=48 s=22
